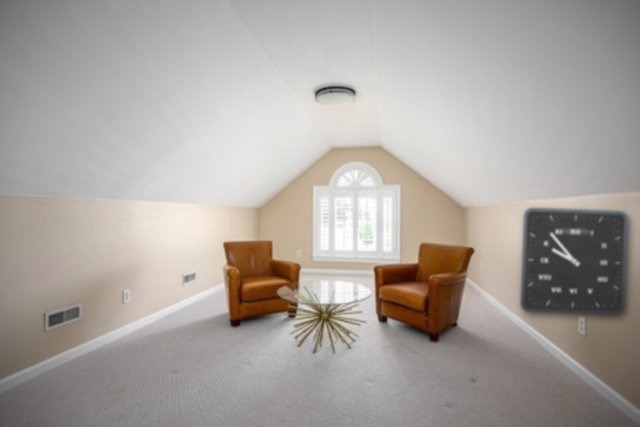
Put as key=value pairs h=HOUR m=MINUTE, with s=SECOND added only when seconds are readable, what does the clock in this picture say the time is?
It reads h=9 m=53
